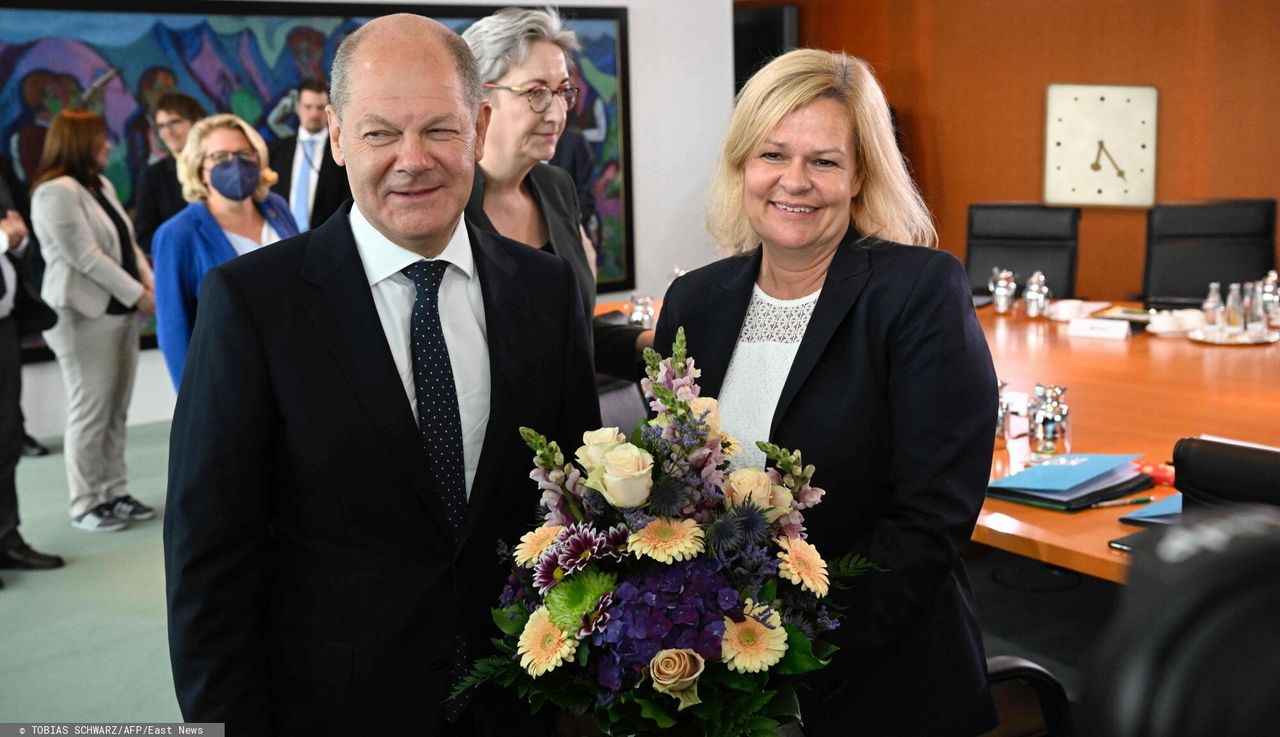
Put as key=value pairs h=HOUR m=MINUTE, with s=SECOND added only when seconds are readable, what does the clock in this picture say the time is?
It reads h=6 m=24
